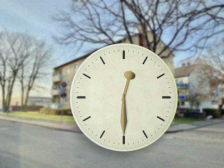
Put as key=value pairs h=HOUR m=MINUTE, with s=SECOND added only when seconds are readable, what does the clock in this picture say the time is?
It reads h=12 m=30
